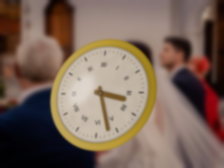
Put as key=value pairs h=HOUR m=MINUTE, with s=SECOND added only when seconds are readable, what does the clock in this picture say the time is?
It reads h=3 m=27
